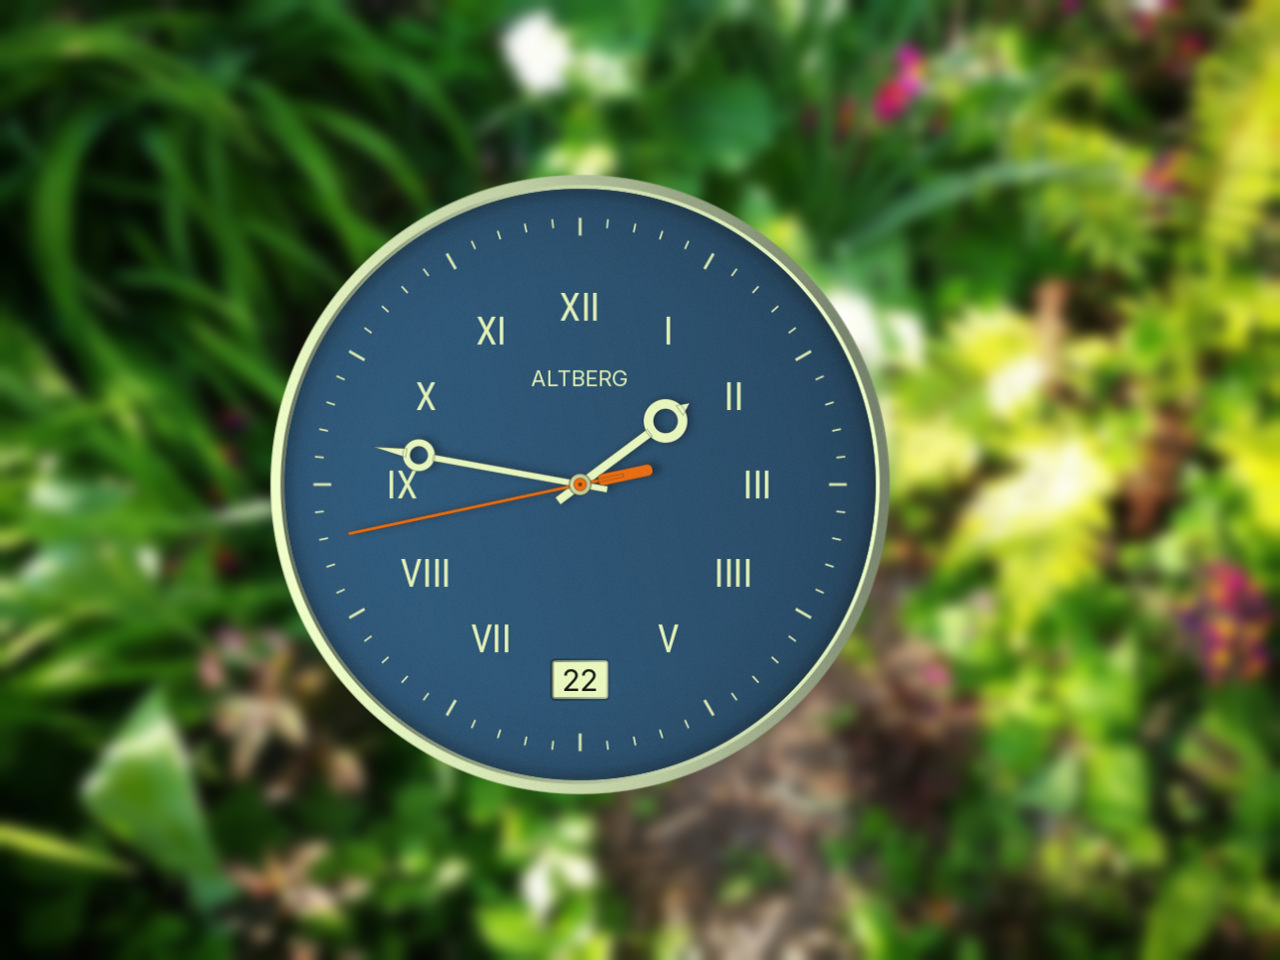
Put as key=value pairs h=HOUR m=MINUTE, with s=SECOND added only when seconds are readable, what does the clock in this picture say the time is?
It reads h=1 m=46 s=43
